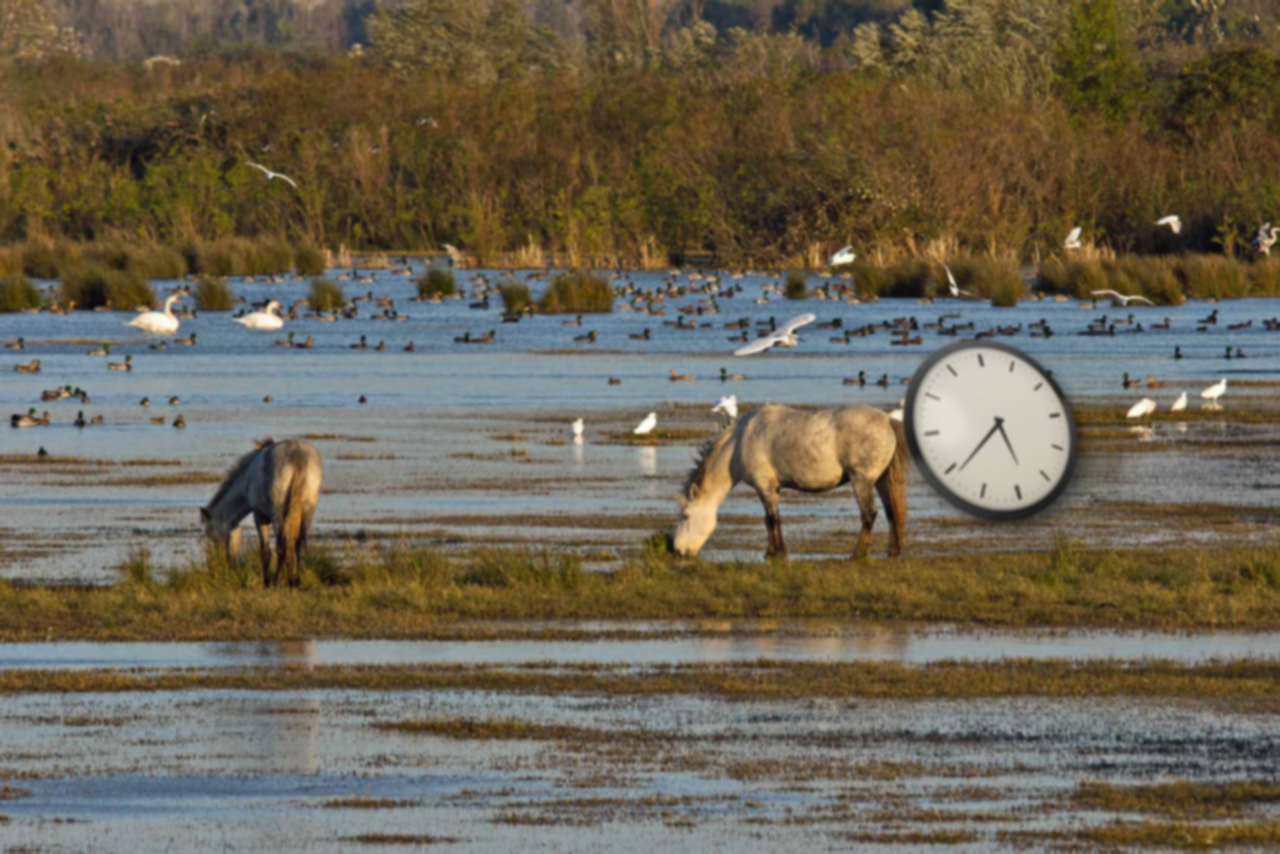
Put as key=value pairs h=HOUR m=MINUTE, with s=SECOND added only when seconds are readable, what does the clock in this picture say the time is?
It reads h=5 m=39
